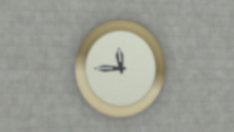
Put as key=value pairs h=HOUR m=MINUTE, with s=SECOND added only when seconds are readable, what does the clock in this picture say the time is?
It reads h=11 m=45
